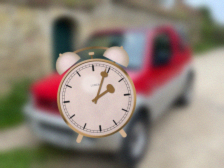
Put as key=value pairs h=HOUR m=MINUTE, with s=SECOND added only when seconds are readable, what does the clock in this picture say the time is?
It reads h=2 m=4
